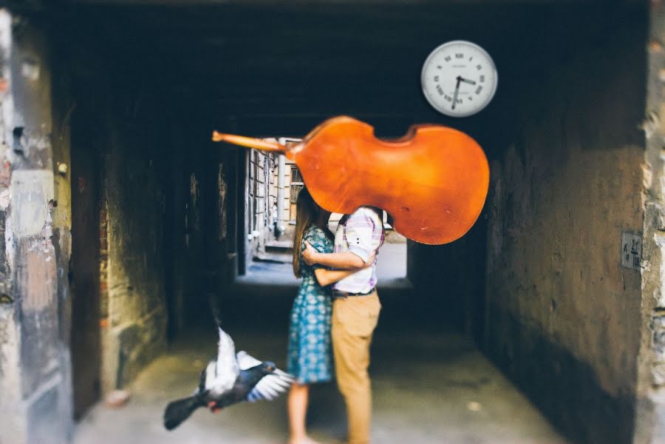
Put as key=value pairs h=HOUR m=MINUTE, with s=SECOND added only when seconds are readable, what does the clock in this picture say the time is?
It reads h=3 m=32
